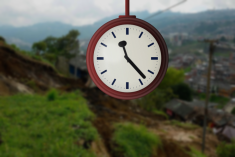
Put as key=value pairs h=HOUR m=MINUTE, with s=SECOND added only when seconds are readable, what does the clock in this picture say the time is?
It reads h=11 m=23
